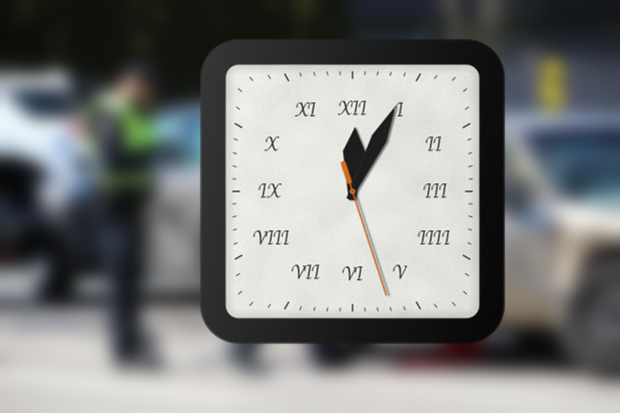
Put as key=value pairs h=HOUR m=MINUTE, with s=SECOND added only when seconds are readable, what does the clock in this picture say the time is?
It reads h=12 m=4 s=27
